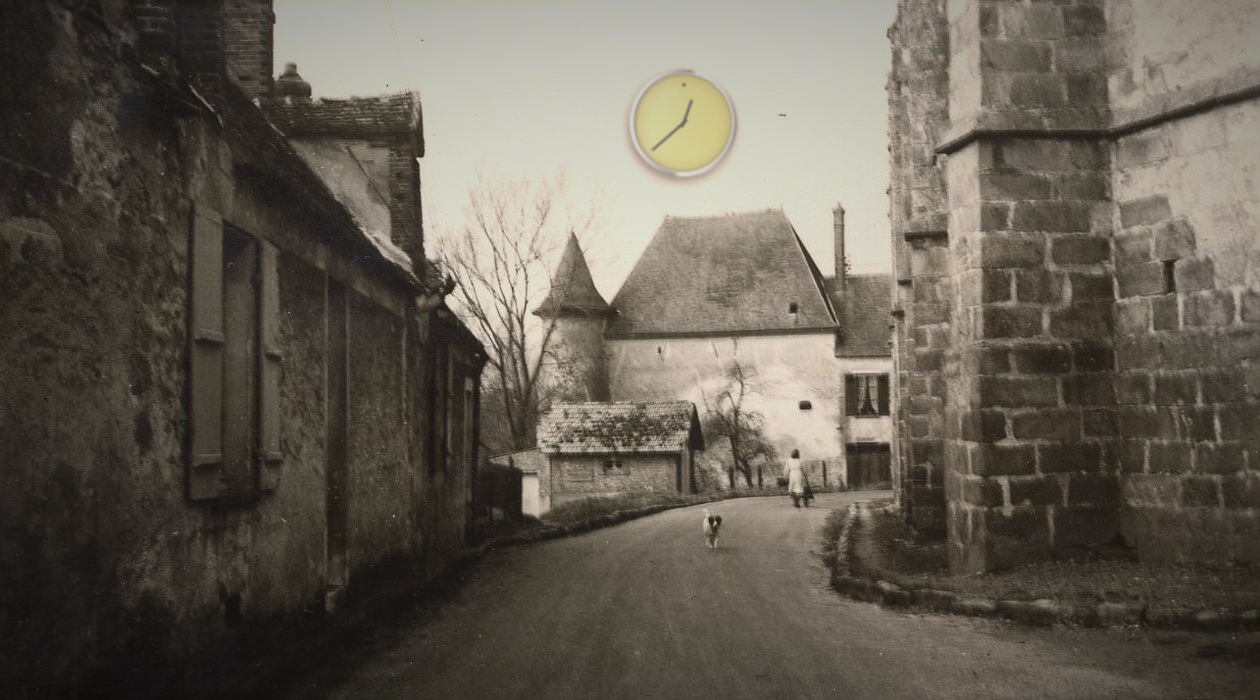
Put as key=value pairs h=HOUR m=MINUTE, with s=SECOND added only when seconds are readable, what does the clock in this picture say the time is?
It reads h=12 m=38
